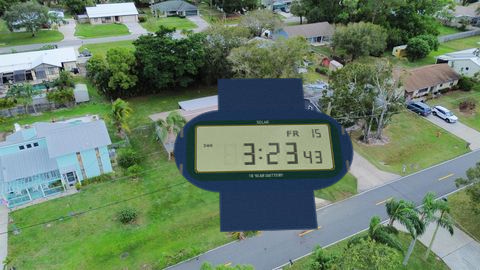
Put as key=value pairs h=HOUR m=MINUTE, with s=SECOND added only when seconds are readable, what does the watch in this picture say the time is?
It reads h=3 m=23 s=43
